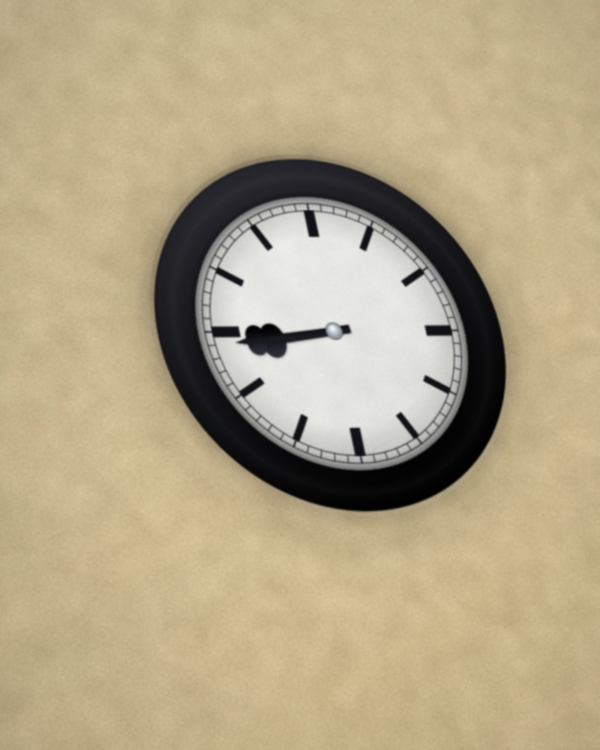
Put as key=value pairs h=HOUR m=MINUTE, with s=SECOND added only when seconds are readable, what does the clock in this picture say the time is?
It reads h=8 m=44
